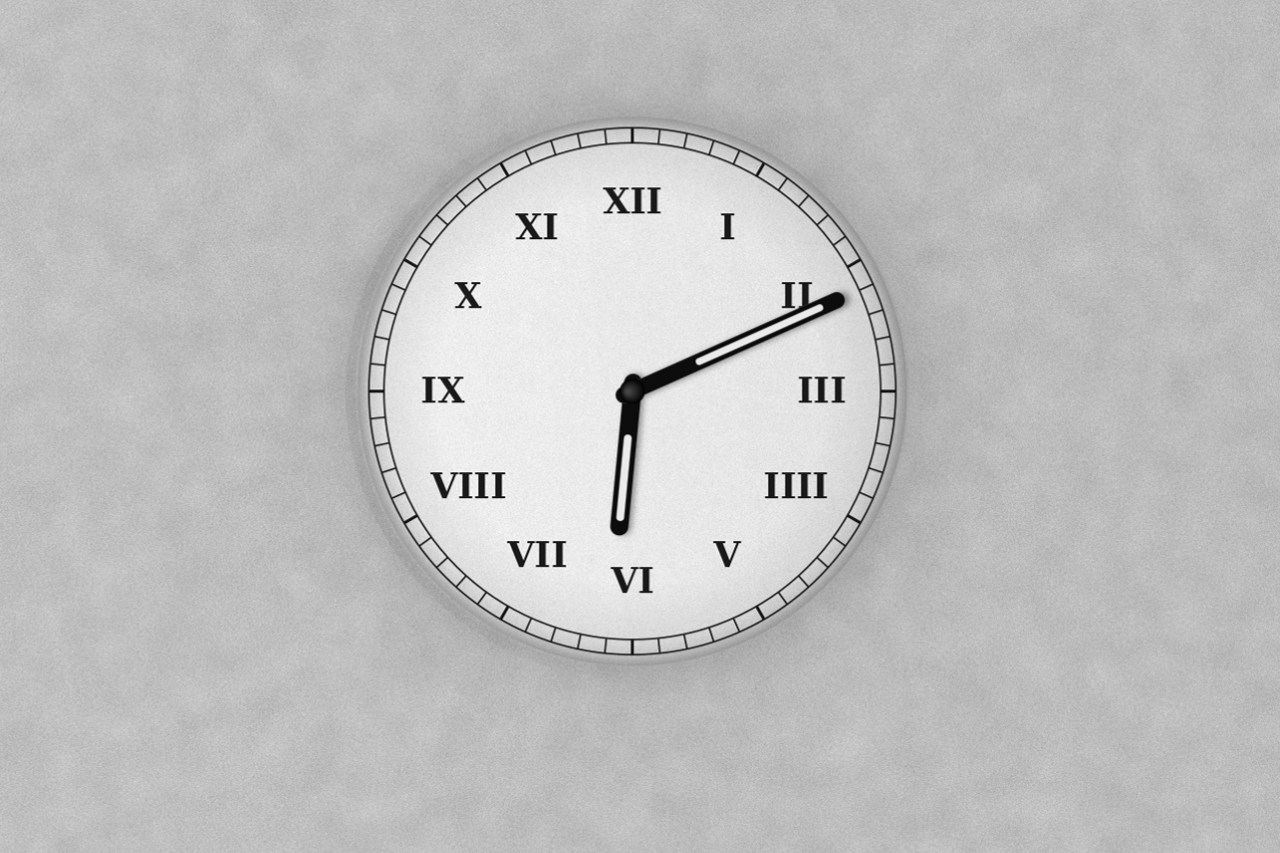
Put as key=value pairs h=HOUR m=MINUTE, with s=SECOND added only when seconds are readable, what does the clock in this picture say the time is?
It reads h=6 m=11
